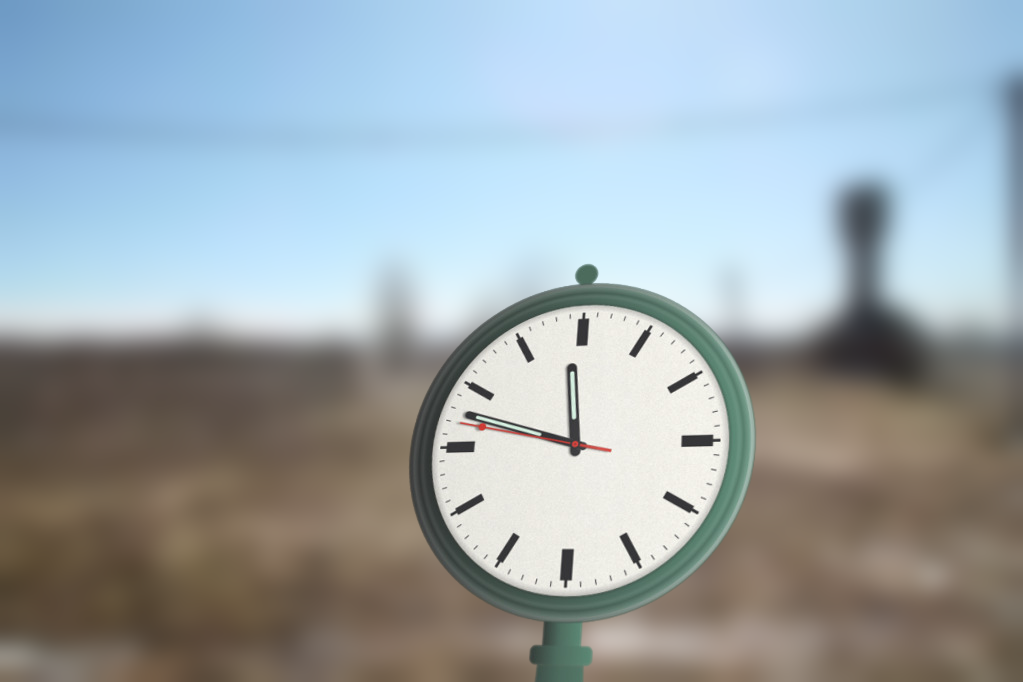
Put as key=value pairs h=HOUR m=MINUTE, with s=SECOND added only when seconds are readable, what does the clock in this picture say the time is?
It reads h=11 m=47 s=47
